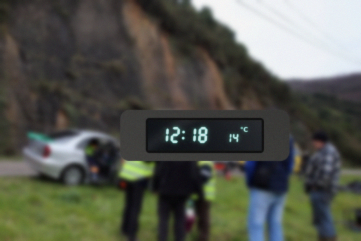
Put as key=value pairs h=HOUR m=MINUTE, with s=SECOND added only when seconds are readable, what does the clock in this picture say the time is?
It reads h=12 m=18
